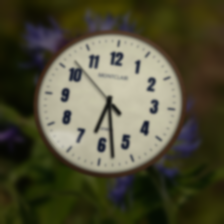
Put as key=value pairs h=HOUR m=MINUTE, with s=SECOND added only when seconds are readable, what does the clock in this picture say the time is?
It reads h=6 m=27 s=52
